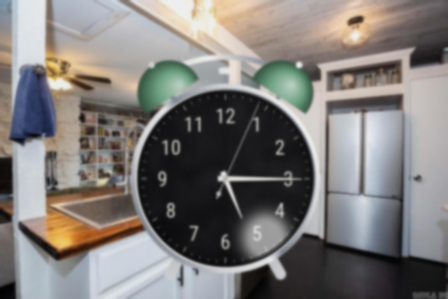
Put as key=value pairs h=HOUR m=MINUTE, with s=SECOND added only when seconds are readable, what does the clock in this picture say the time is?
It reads h=5 m=15 s=4
